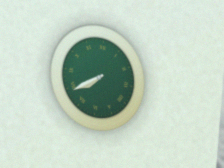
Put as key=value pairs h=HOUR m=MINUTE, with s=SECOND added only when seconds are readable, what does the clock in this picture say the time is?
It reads h=7 m=39
